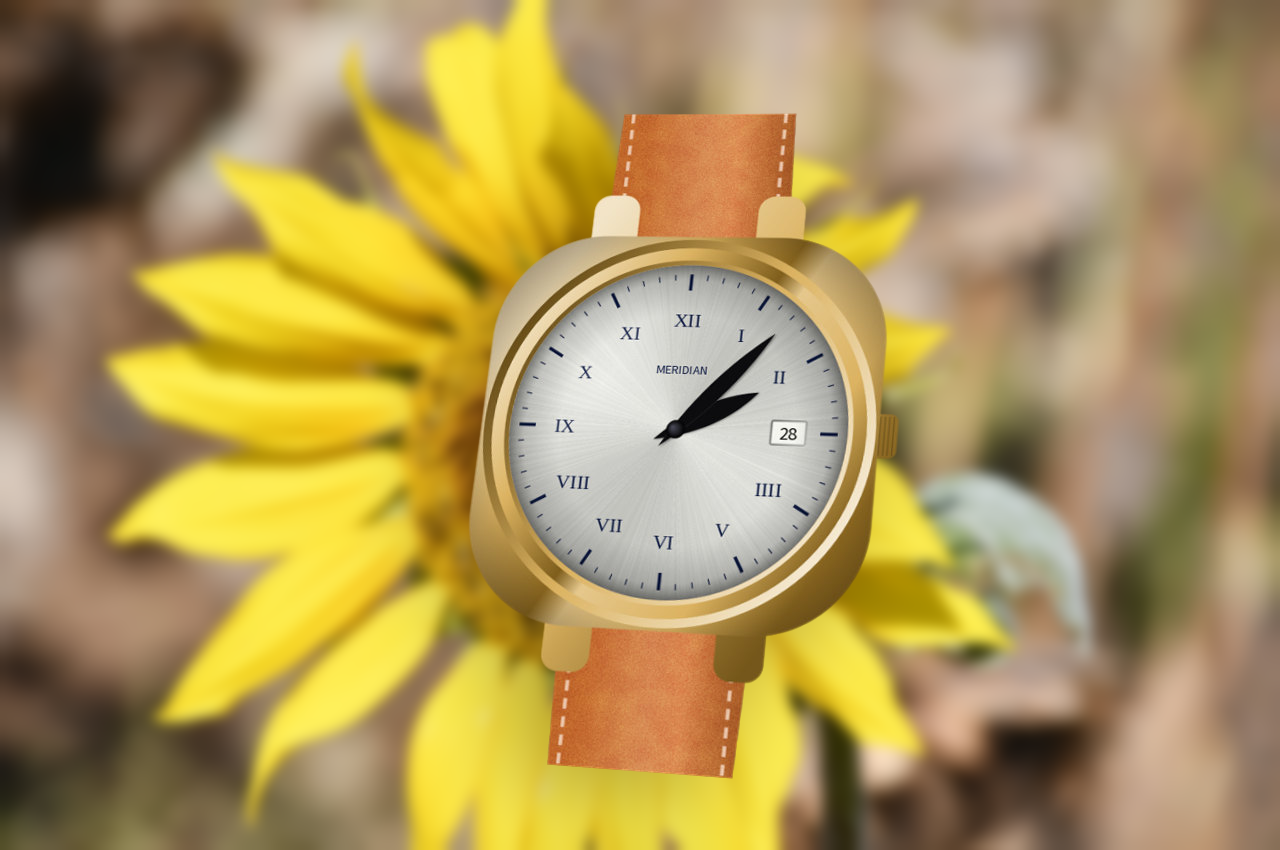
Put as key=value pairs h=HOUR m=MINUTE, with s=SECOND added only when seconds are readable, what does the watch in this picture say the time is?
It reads h=2 m=7
